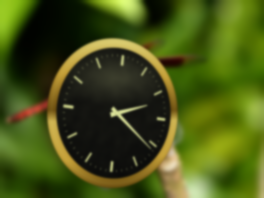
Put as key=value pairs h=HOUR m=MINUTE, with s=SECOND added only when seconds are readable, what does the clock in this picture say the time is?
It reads h=2 m=21
